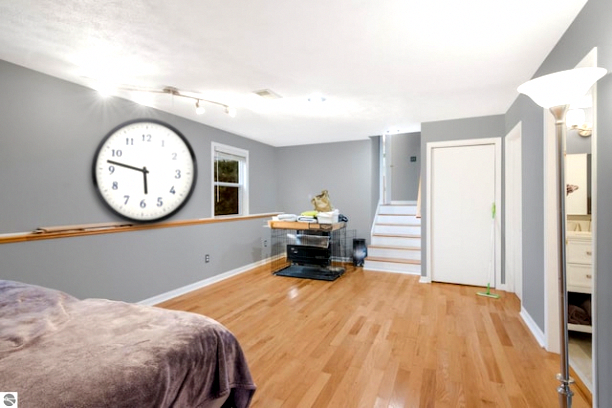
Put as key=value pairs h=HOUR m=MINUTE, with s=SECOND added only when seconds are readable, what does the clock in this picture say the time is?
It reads h=5 m=47
